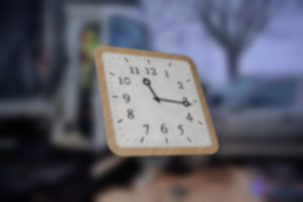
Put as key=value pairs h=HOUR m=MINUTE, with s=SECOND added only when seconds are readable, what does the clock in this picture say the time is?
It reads h=11 m=16
